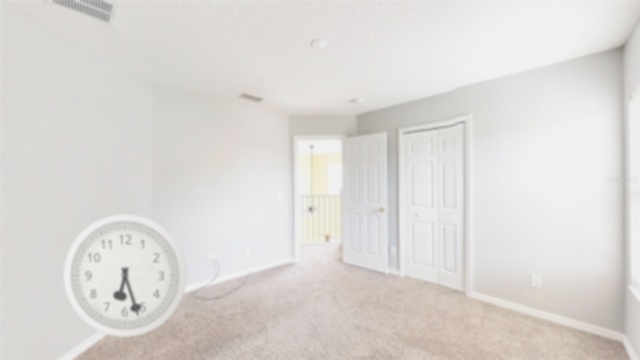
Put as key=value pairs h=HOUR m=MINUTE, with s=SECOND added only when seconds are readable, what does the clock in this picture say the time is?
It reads h=6 m=27
